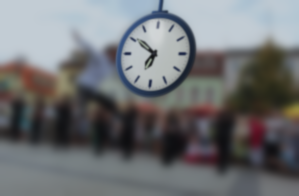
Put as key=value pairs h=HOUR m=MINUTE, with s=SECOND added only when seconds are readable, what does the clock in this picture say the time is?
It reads h=6 m=51
